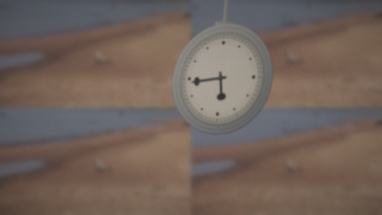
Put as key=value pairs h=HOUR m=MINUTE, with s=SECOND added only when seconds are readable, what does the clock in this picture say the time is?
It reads h=5 m=44
